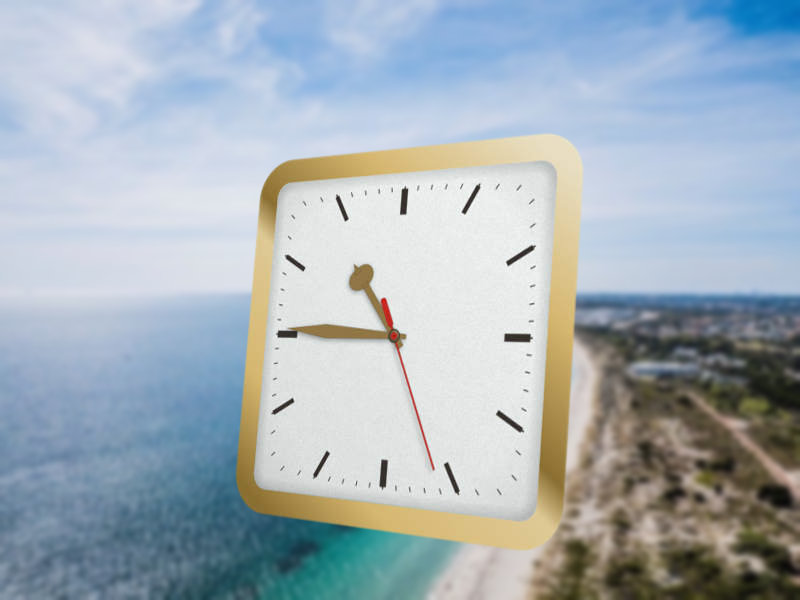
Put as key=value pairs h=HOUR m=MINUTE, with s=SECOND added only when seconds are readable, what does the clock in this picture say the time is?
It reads h=10 m=45 s=26
